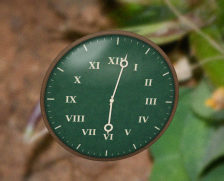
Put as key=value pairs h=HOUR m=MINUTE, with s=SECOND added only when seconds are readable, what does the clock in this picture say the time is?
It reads h=6 m=2
